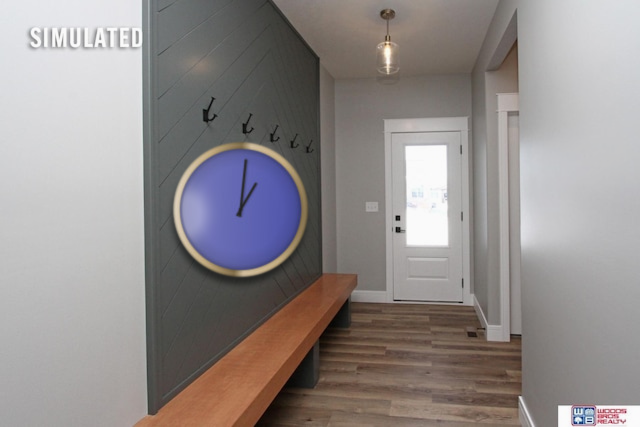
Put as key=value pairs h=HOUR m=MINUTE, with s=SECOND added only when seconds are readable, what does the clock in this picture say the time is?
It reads h=1 m=1
